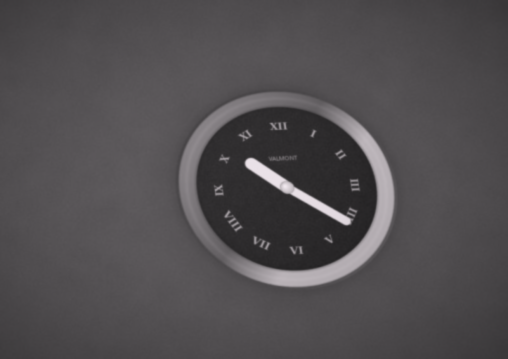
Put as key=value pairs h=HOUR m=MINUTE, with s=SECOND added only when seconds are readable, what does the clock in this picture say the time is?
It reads h=10 m=21
